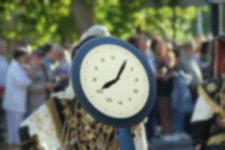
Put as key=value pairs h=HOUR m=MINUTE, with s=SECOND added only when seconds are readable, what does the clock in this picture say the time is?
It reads h=8 m=6
